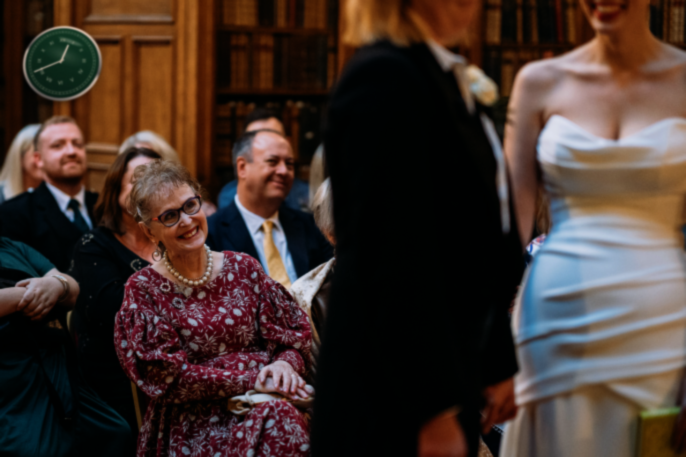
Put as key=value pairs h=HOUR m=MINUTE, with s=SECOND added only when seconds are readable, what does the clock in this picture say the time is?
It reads h=12 m=41
